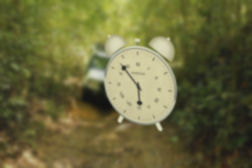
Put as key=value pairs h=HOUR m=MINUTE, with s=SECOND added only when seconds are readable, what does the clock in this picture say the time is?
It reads h=5 m=53
